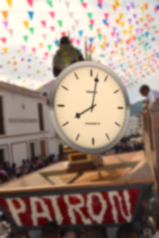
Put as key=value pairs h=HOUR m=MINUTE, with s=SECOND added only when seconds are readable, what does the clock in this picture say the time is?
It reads h=8 m=2
